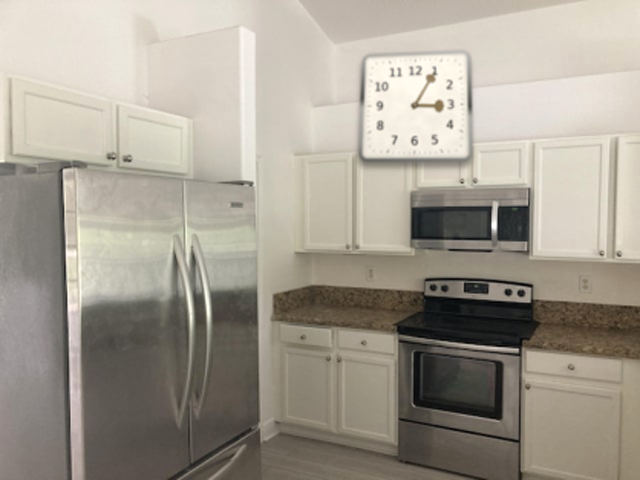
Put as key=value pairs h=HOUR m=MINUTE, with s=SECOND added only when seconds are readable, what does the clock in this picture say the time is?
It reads h=3 m=5
